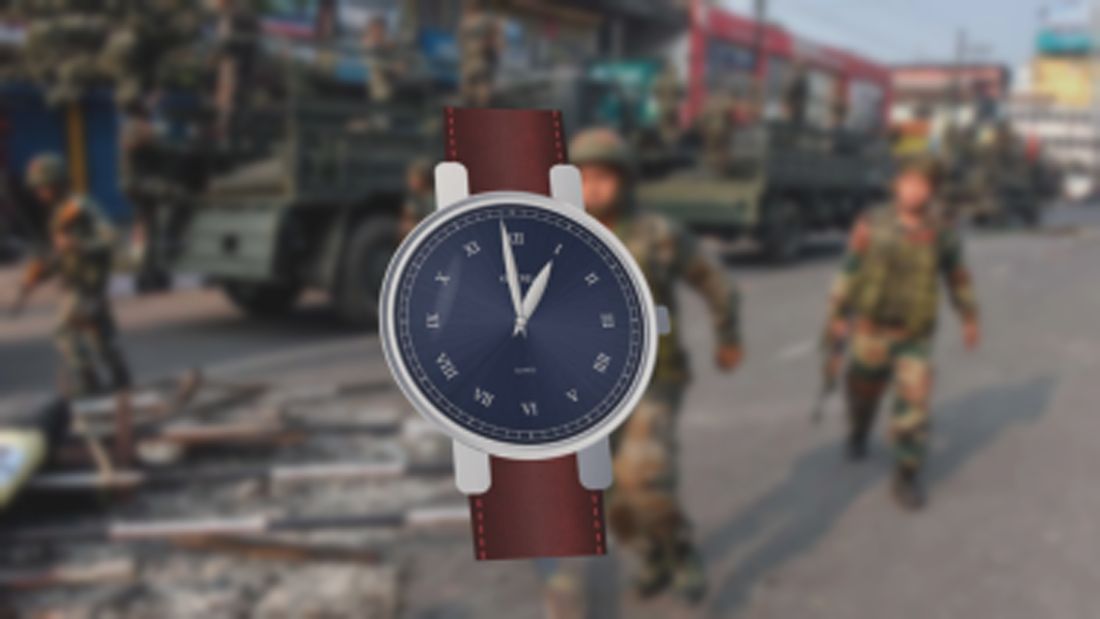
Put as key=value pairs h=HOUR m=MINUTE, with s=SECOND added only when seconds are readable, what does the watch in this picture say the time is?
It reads h=12 m=59
